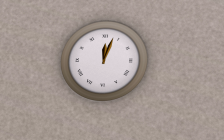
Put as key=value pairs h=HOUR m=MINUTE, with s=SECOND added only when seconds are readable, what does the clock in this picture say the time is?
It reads h=12 m=3
